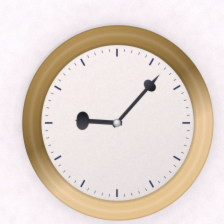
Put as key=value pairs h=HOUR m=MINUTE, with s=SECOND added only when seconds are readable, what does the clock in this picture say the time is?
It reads h=9 m=7
